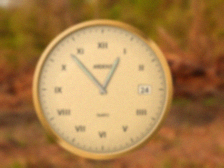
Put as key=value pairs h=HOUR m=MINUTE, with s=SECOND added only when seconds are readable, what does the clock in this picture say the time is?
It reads h=12 m=53
